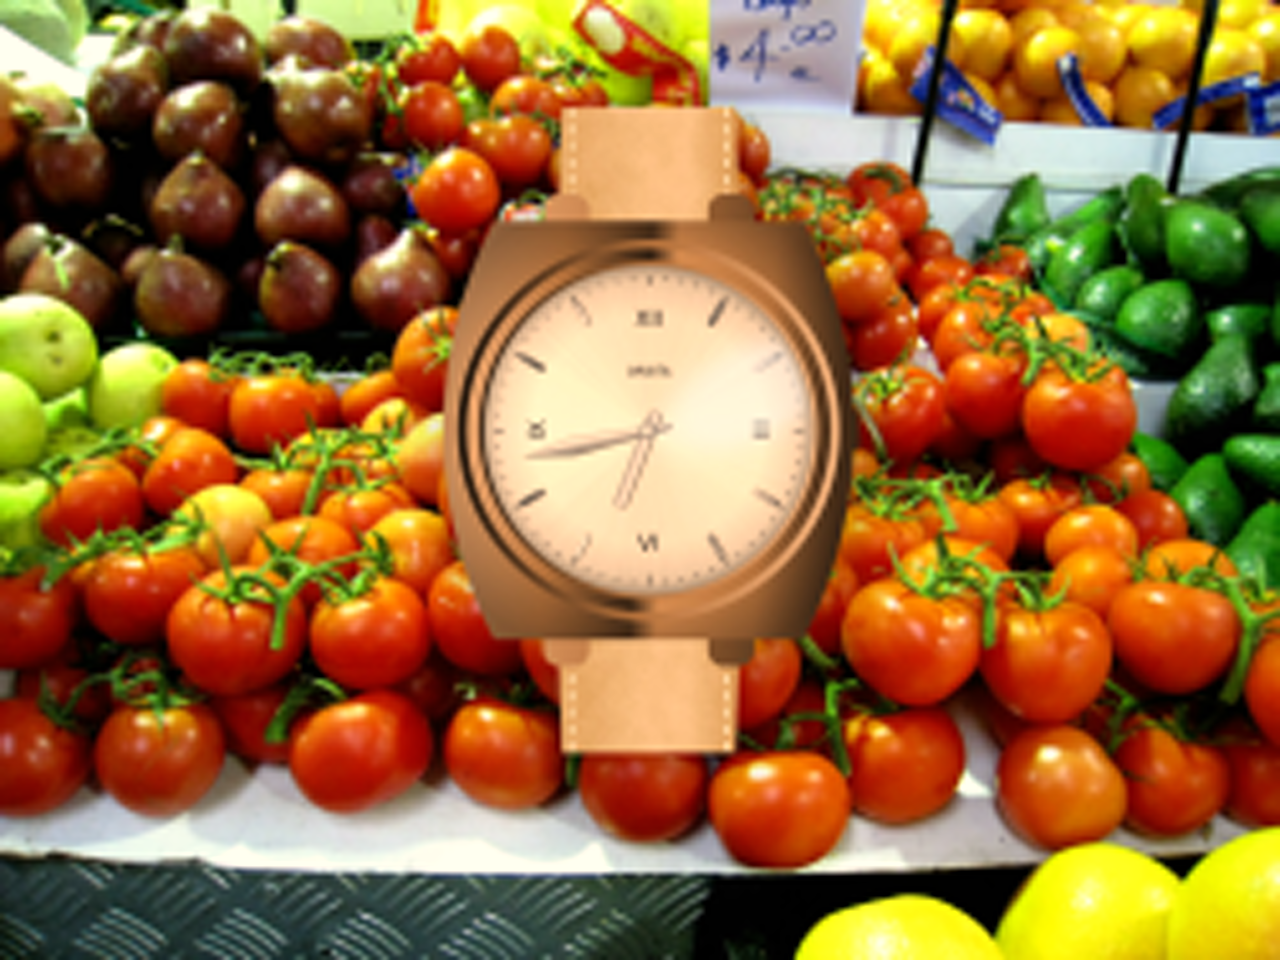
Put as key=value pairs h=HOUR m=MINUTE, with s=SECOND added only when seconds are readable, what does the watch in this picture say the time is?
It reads h=6 m=43
